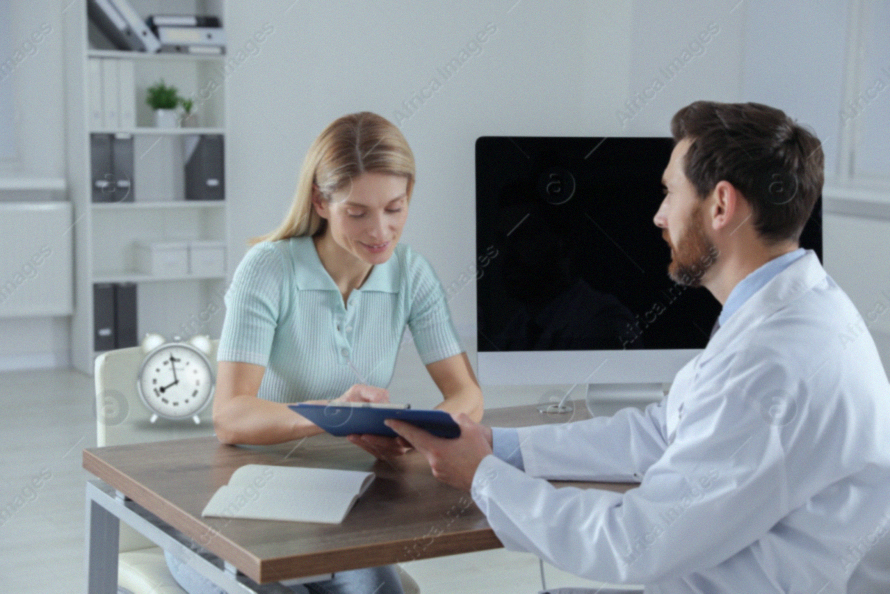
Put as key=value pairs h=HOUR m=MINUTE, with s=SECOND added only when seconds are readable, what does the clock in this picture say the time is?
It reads h=7 m=58
